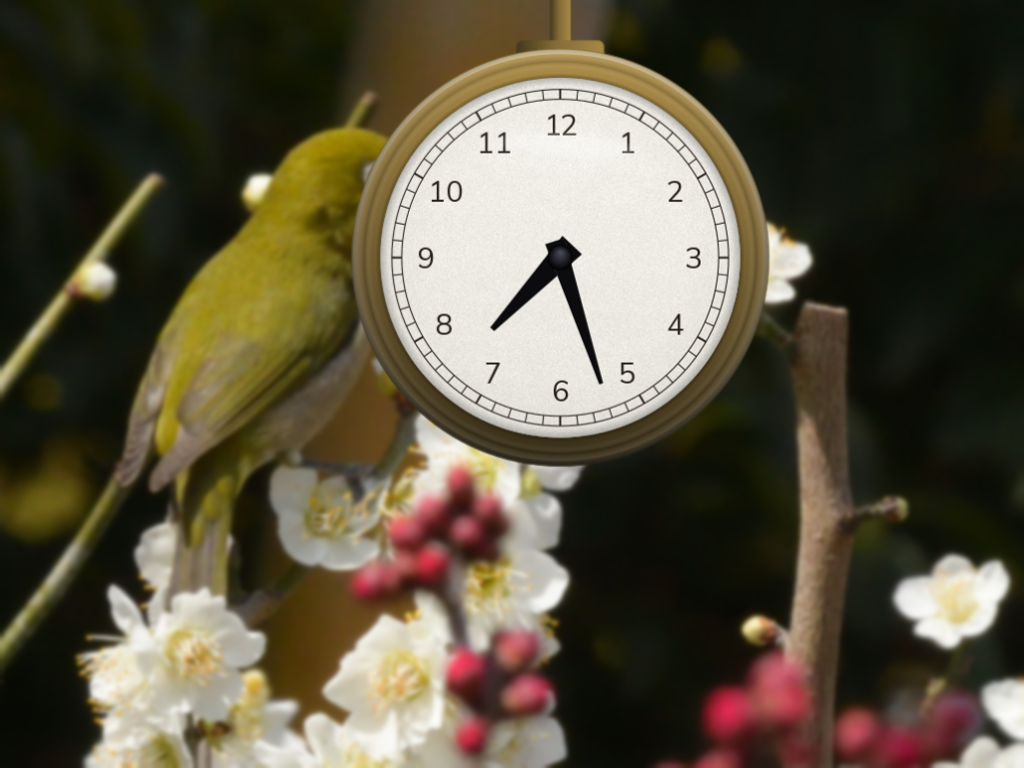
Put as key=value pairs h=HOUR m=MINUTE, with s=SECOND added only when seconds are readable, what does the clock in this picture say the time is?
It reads h=7 m=27
